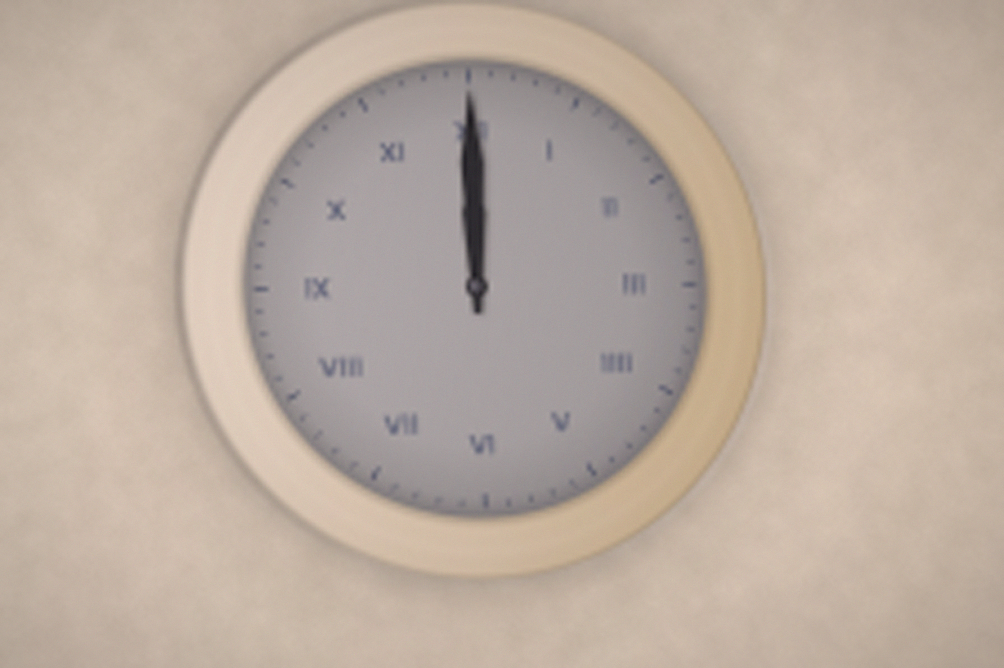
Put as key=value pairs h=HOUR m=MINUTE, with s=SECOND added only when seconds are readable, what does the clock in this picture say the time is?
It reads h=12 m=0
